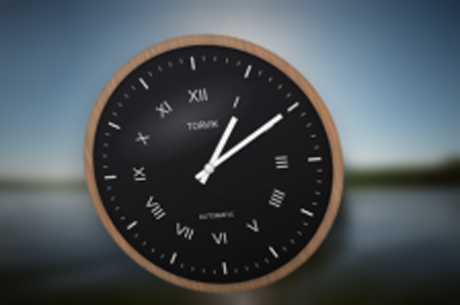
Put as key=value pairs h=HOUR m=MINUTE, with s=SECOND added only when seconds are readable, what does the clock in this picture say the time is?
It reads h=1 m=10
